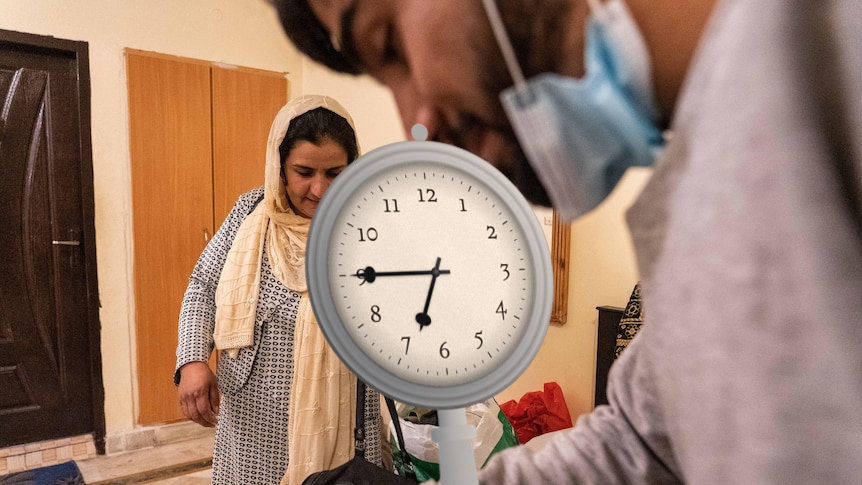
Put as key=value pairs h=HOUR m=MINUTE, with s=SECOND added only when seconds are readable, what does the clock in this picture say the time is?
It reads h=6 m=45
